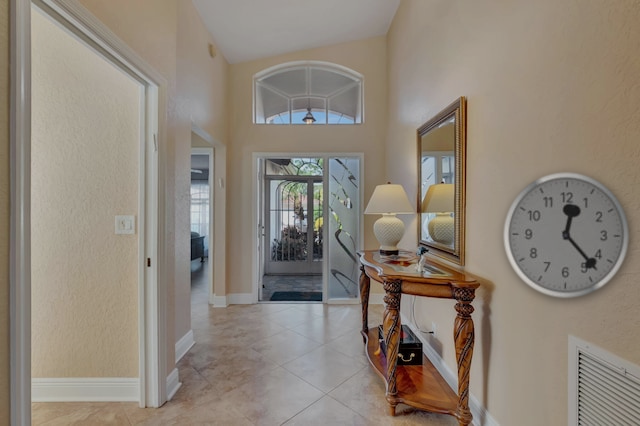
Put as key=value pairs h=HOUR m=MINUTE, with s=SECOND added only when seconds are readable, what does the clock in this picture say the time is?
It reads h=12 m=23
